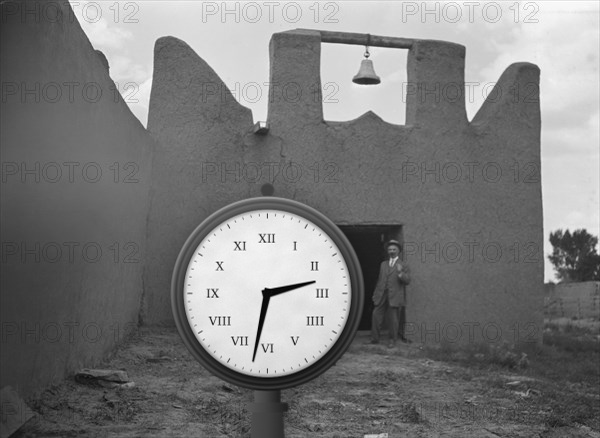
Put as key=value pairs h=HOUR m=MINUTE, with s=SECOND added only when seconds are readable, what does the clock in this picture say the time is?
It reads h=2 m=32
